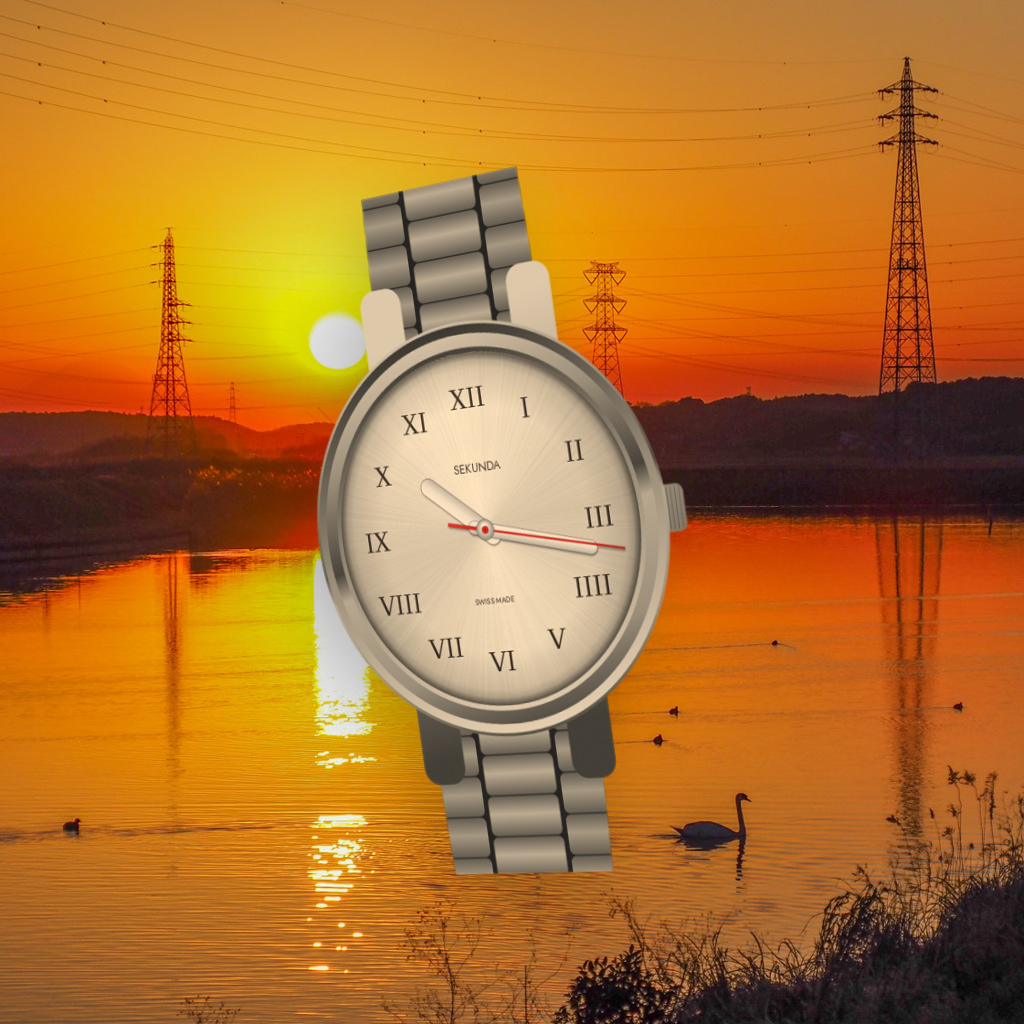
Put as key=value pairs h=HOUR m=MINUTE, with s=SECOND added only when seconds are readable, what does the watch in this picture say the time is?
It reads h=10 m=17 s=17
